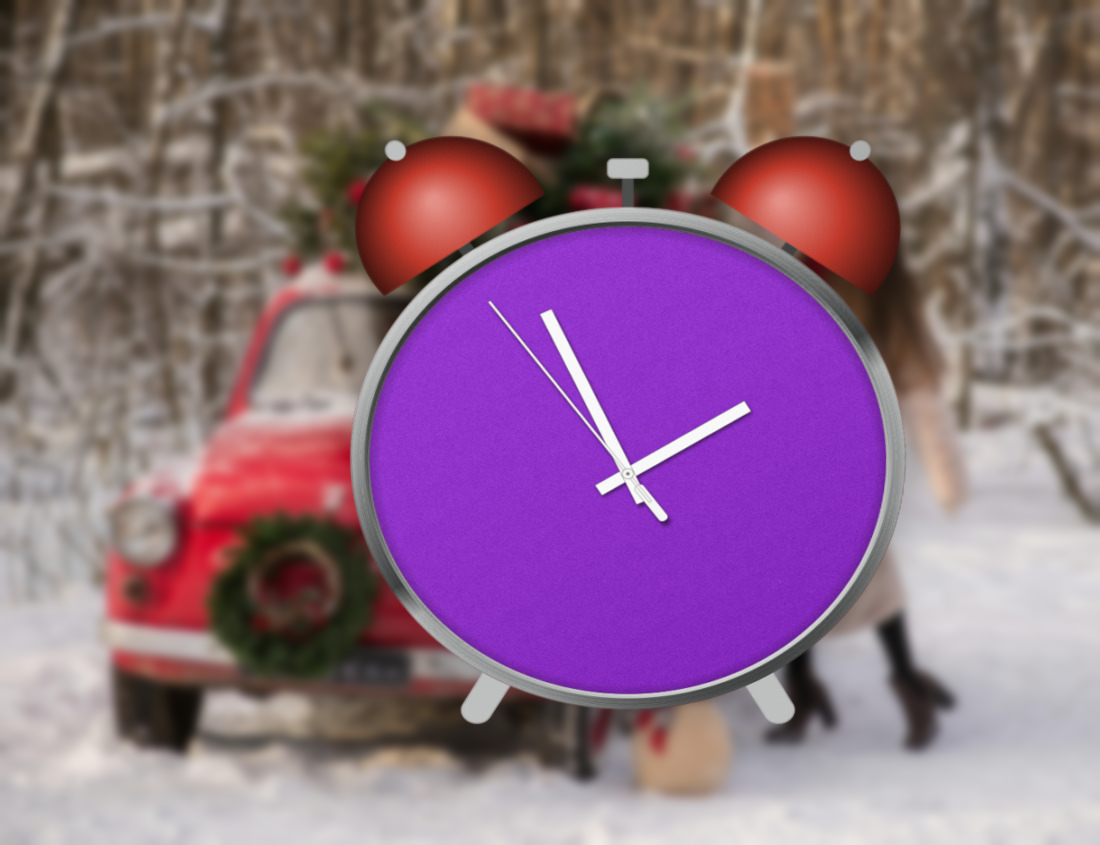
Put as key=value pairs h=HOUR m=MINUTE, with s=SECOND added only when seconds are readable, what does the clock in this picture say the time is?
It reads h=1 m=55 s=54
